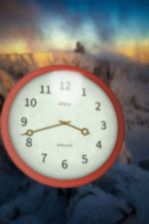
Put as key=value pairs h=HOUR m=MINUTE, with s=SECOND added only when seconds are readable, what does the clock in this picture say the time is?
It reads h=3 m=42
